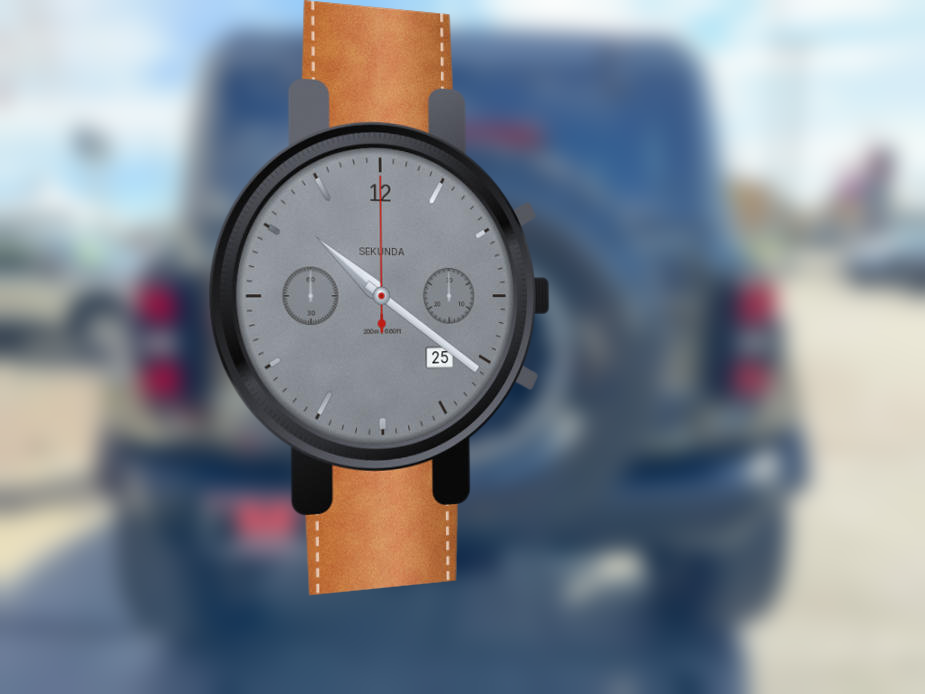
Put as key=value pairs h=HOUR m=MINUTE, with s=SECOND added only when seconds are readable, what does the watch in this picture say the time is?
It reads h=10 m=21
